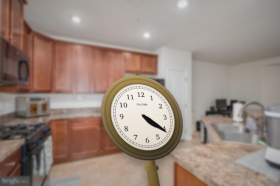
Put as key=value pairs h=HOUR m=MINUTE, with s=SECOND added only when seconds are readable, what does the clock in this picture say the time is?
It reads h=4 m=21
